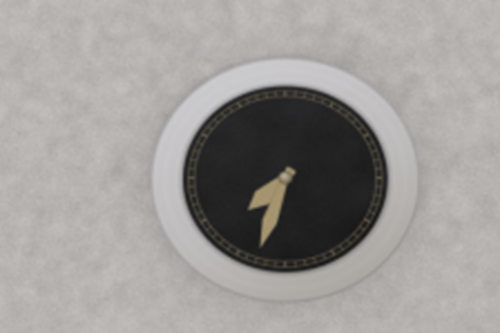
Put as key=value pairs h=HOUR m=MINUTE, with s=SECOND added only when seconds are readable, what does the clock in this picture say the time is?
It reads h=7 m=33
